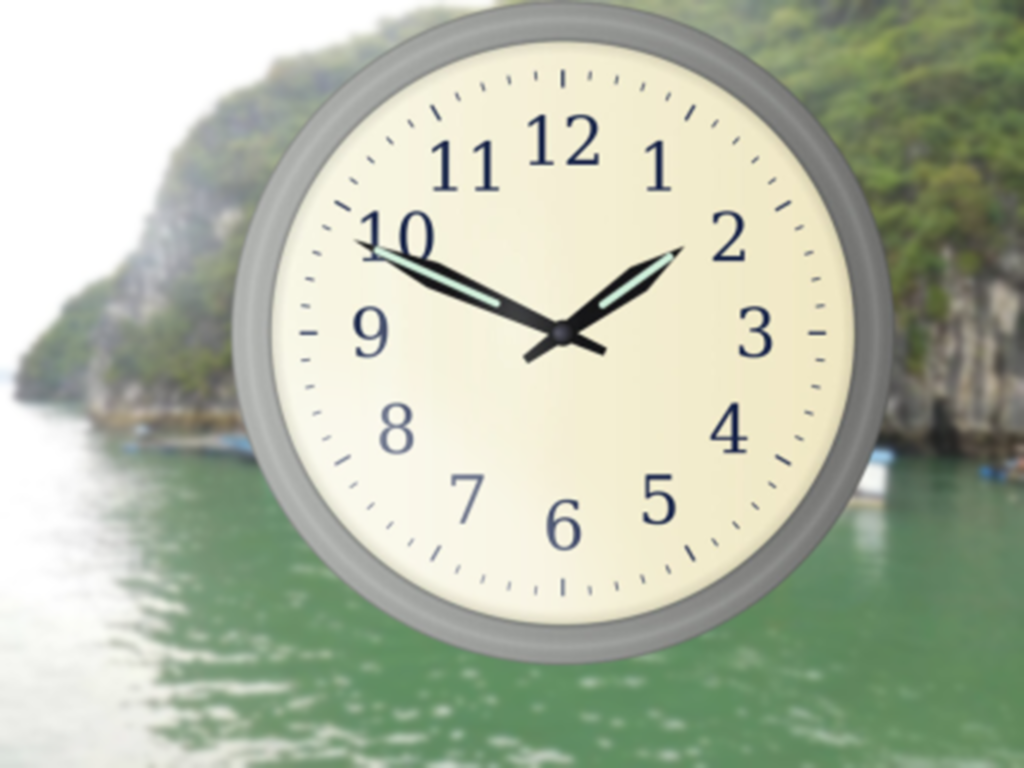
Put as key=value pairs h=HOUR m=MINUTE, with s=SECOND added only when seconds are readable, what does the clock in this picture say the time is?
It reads h=1 m=49
